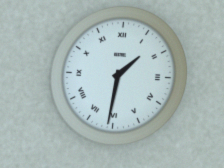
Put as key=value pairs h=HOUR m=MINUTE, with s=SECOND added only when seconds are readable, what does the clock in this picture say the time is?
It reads h=1 m=31
